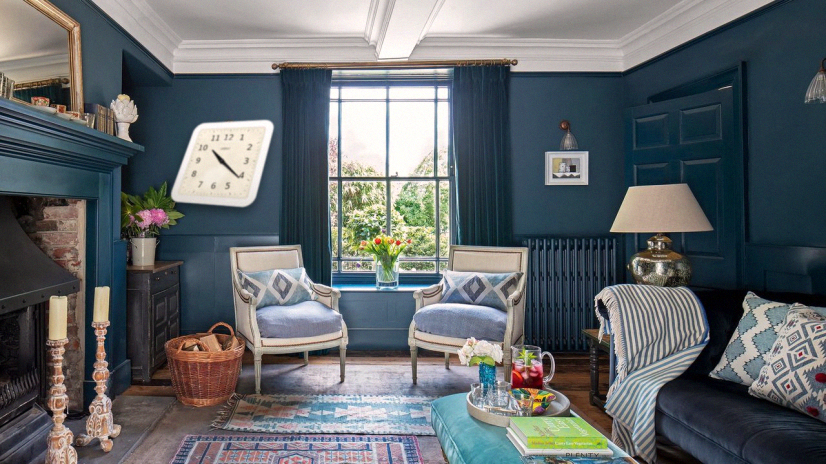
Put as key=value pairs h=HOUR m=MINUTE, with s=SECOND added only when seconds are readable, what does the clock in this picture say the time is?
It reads h=10 m=21
